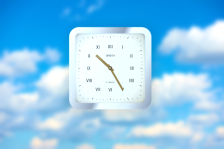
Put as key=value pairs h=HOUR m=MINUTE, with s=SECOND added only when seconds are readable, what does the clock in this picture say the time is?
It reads h=10 m=25
